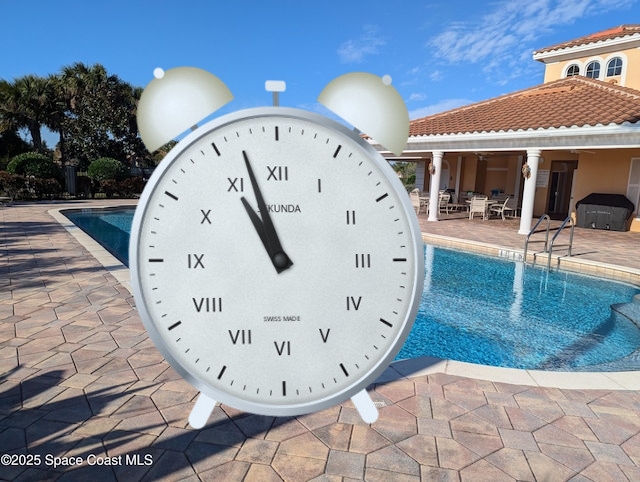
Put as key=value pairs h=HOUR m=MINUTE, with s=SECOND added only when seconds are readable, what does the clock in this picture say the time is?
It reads h=10 m=57
